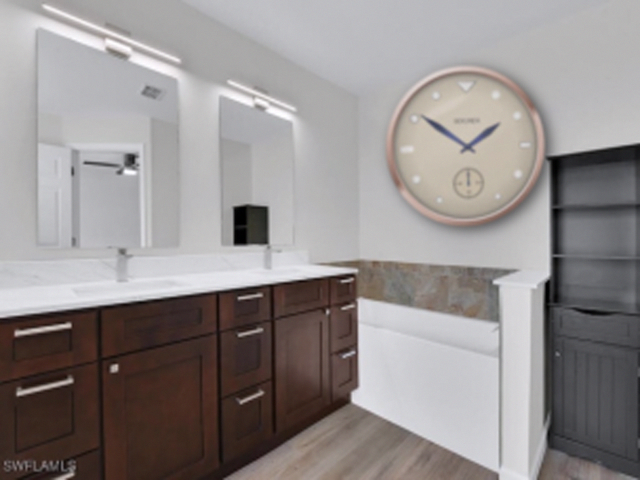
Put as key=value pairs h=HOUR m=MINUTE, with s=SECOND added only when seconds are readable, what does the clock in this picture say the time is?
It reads h=1 m=51
